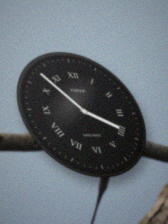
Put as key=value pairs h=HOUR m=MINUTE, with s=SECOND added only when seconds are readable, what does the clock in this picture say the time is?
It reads h=3 m=53
